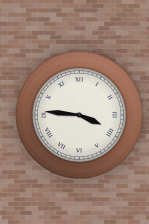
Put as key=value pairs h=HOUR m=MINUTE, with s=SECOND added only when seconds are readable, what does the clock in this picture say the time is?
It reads h=3 m=46
